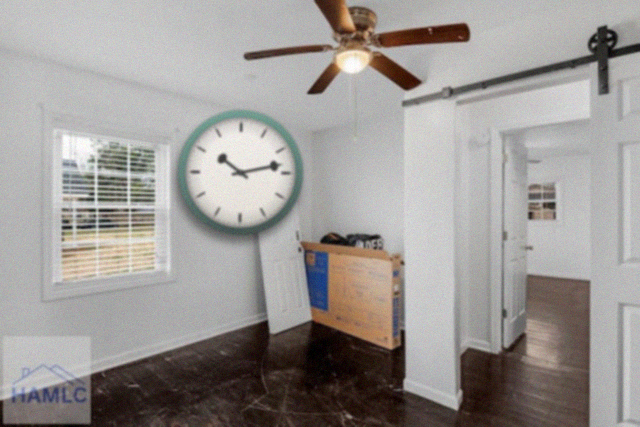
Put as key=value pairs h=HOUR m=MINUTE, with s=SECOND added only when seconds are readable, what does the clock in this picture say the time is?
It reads h=10 m=13
